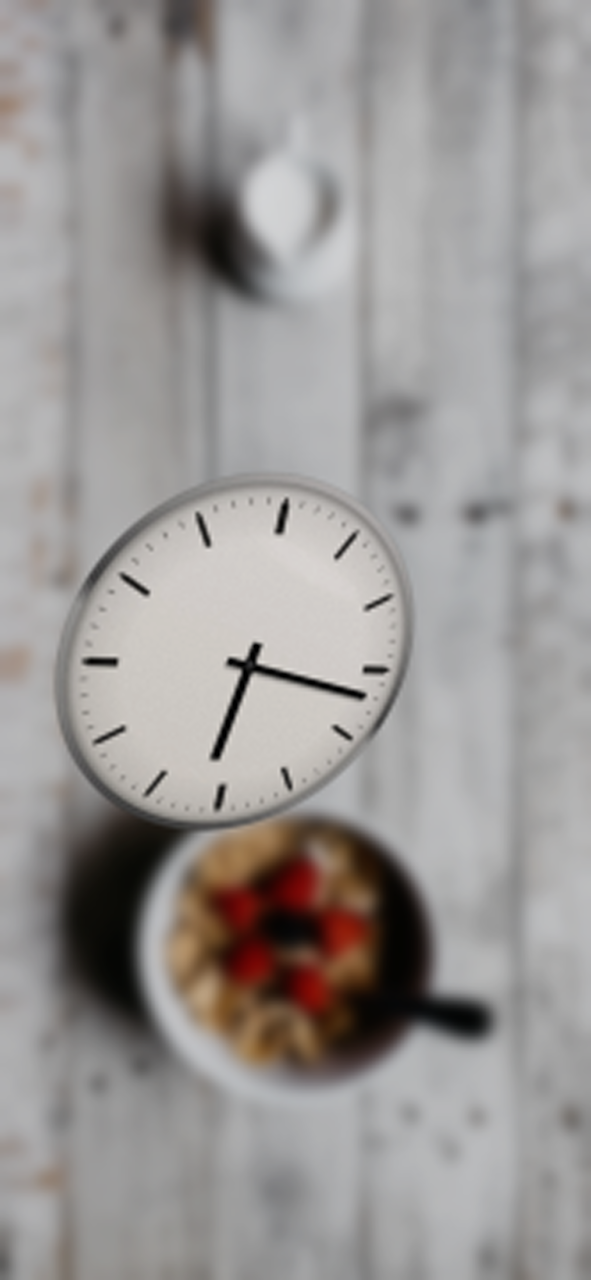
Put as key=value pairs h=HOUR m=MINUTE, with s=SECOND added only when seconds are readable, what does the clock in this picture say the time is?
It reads h=6 m=17
